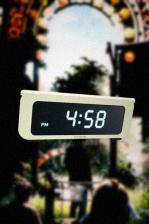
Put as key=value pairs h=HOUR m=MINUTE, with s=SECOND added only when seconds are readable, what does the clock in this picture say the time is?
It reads h=4 m=58
